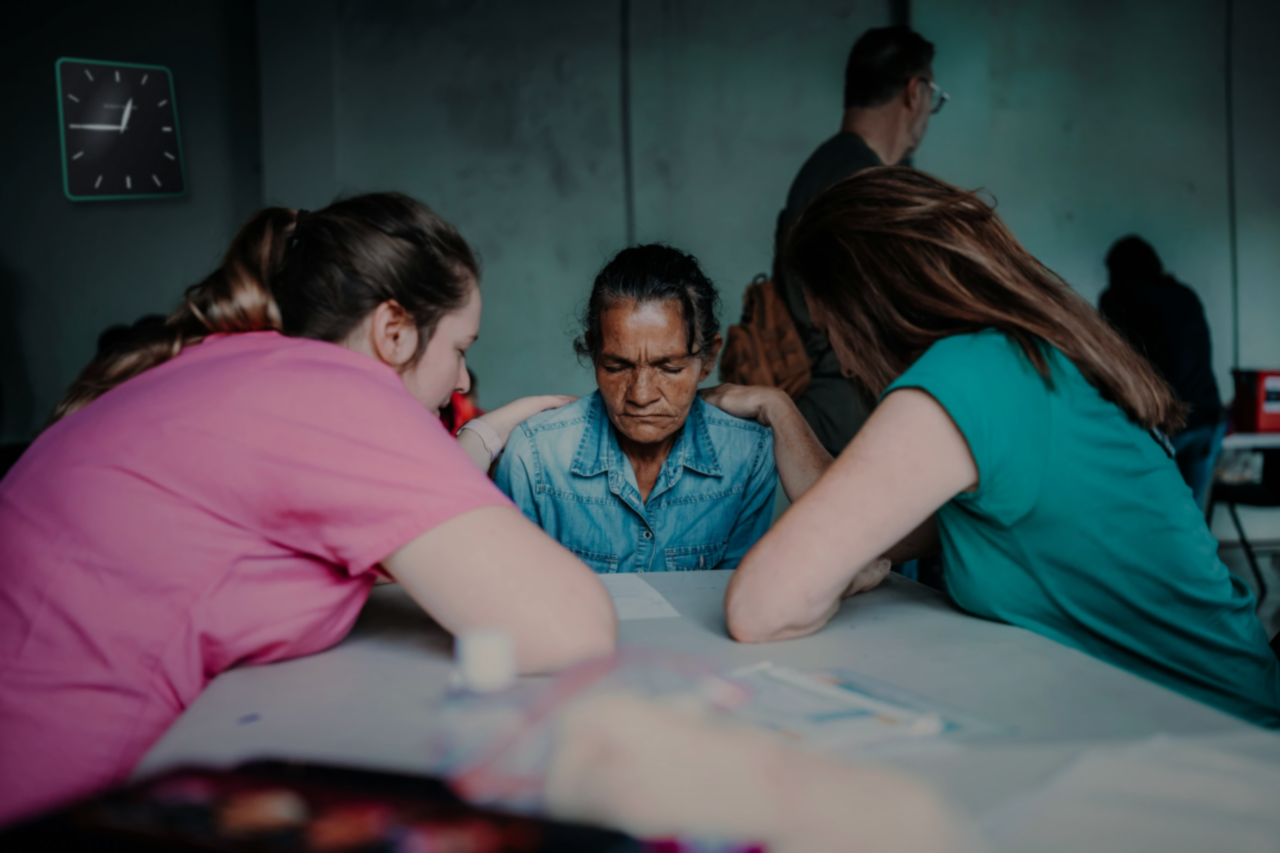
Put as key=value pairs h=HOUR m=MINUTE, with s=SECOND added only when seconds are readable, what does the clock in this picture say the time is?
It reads h=12 m=45
